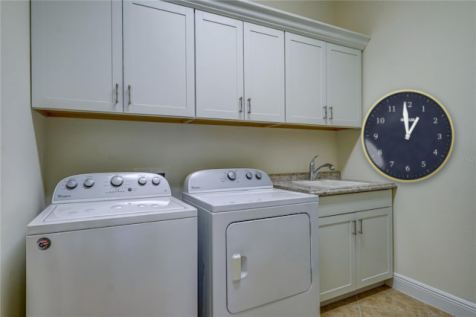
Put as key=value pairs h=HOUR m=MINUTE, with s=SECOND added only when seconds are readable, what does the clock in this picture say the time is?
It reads h=12 m=59
